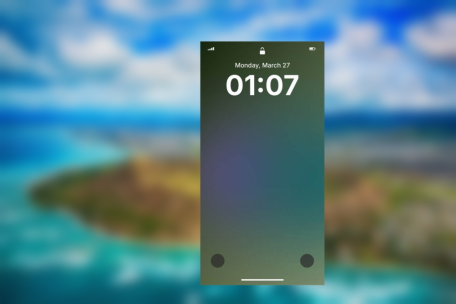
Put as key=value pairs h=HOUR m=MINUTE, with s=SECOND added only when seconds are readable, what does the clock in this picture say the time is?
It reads h=1 m=7
